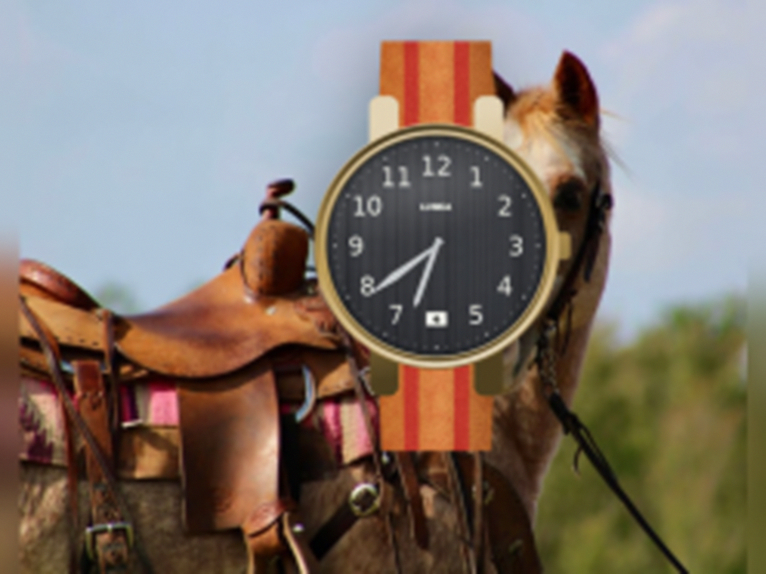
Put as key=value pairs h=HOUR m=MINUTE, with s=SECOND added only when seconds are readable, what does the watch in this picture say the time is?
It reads h=6 m=39
